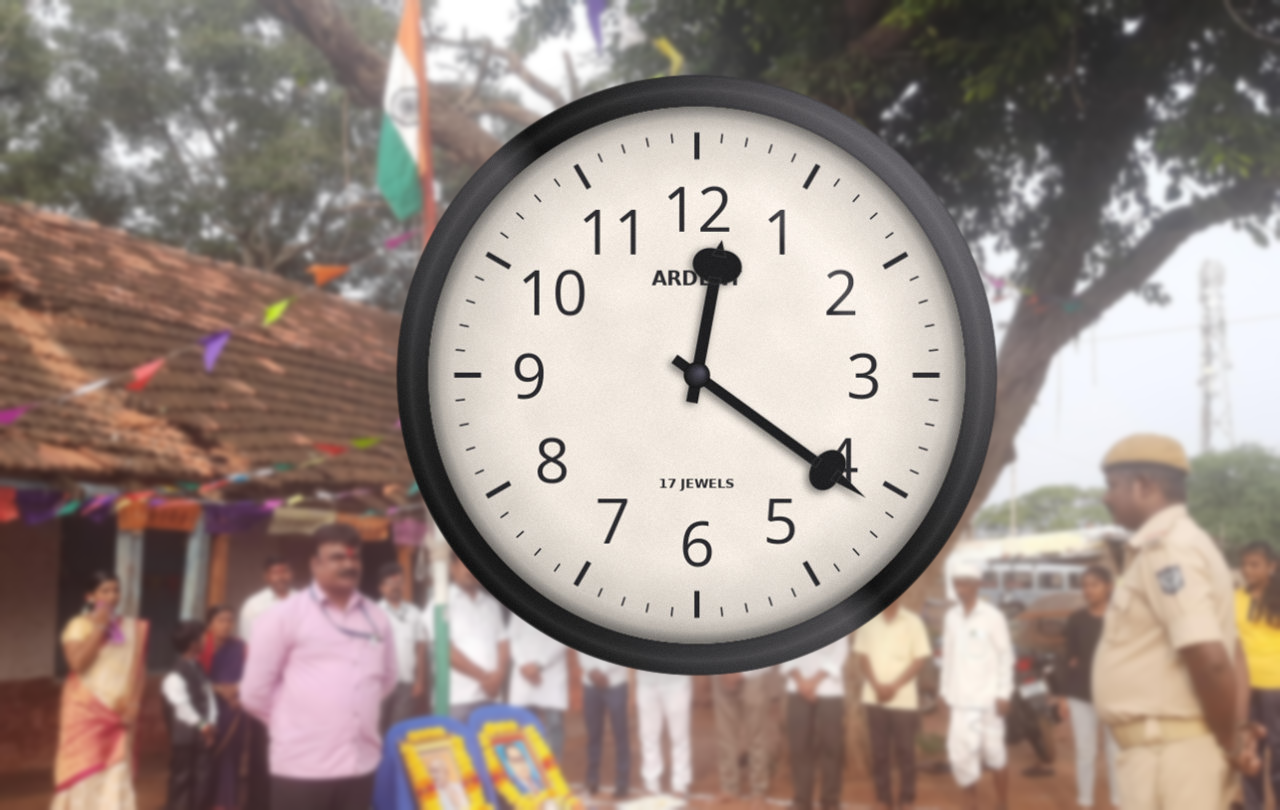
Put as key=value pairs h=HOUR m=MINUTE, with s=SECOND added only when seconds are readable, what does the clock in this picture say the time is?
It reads h=12 m=21
